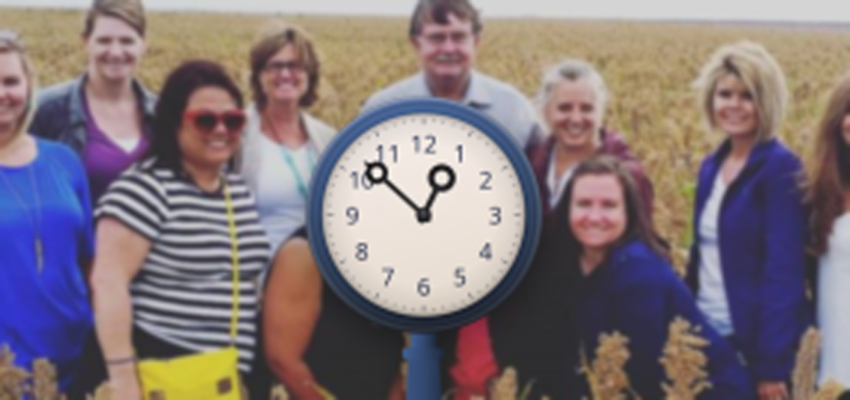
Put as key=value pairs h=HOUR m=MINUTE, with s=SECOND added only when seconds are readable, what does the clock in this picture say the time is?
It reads h=12 m=52
